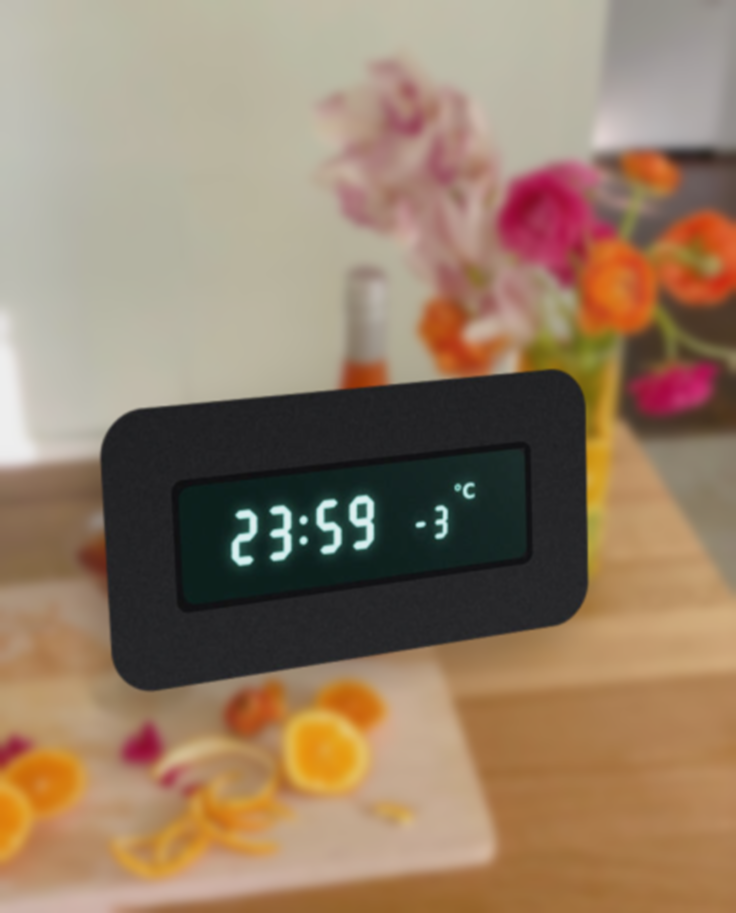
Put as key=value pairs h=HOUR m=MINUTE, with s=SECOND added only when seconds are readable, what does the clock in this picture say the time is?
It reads h=23 m=59
